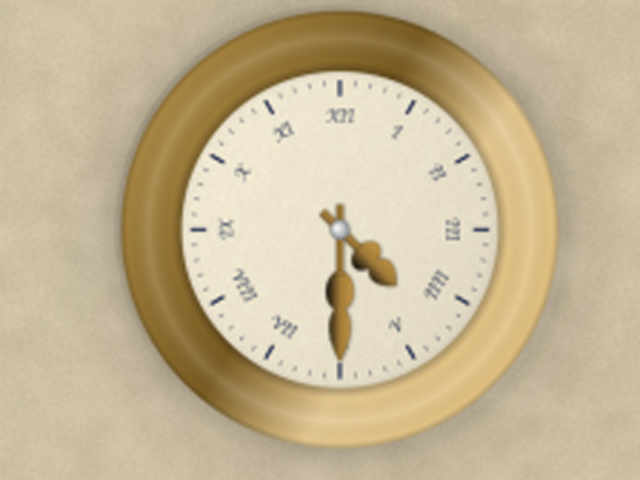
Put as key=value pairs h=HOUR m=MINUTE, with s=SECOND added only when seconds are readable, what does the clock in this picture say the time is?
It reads h=4 m=30
